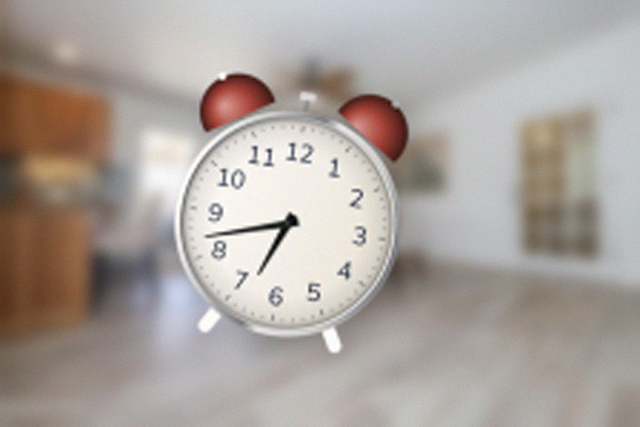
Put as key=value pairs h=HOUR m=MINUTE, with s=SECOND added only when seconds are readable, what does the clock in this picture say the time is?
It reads h=6 m=42
